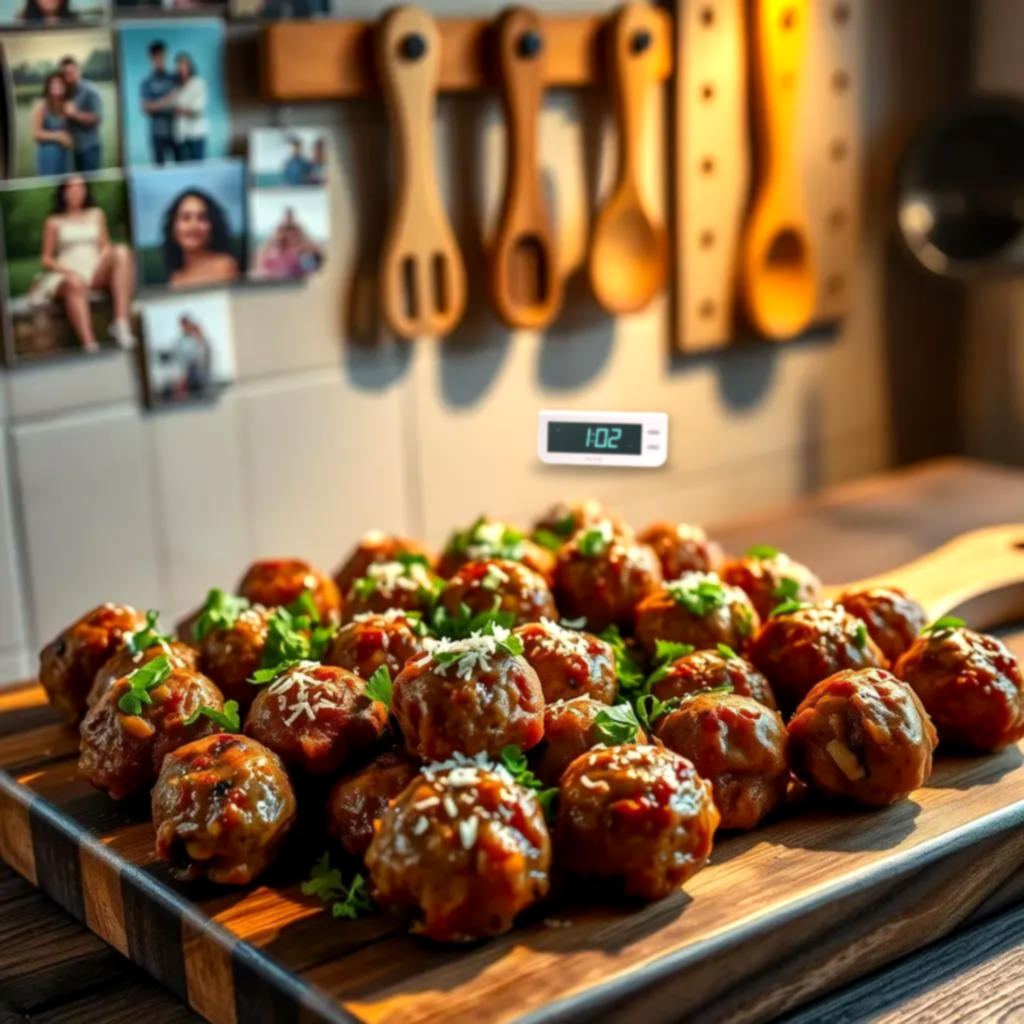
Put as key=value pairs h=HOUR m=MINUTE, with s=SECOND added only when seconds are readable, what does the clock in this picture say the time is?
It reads h=1 m=2
